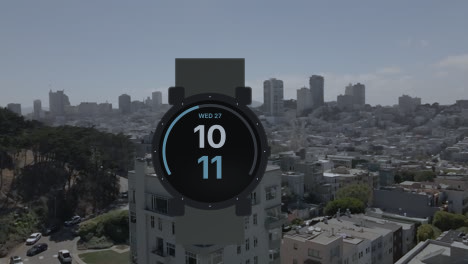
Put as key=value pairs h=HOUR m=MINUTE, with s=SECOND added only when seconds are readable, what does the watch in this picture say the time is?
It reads h=10 m=11
